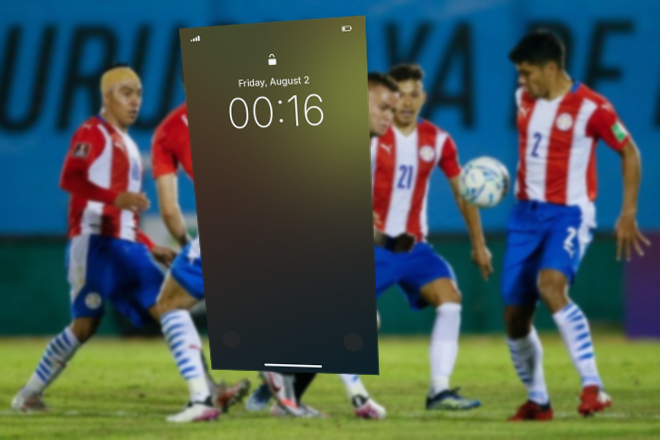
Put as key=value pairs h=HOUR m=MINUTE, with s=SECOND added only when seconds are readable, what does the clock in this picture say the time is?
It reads h=0 m=16
